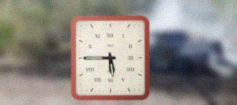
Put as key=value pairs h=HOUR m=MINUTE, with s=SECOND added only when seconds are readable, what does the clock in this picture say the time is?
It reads h=5 m=45
